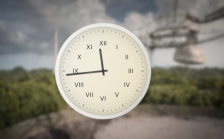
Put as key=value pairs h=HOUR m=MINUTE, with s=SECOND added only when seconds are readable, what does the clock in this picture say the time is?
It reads h=11 m=44
